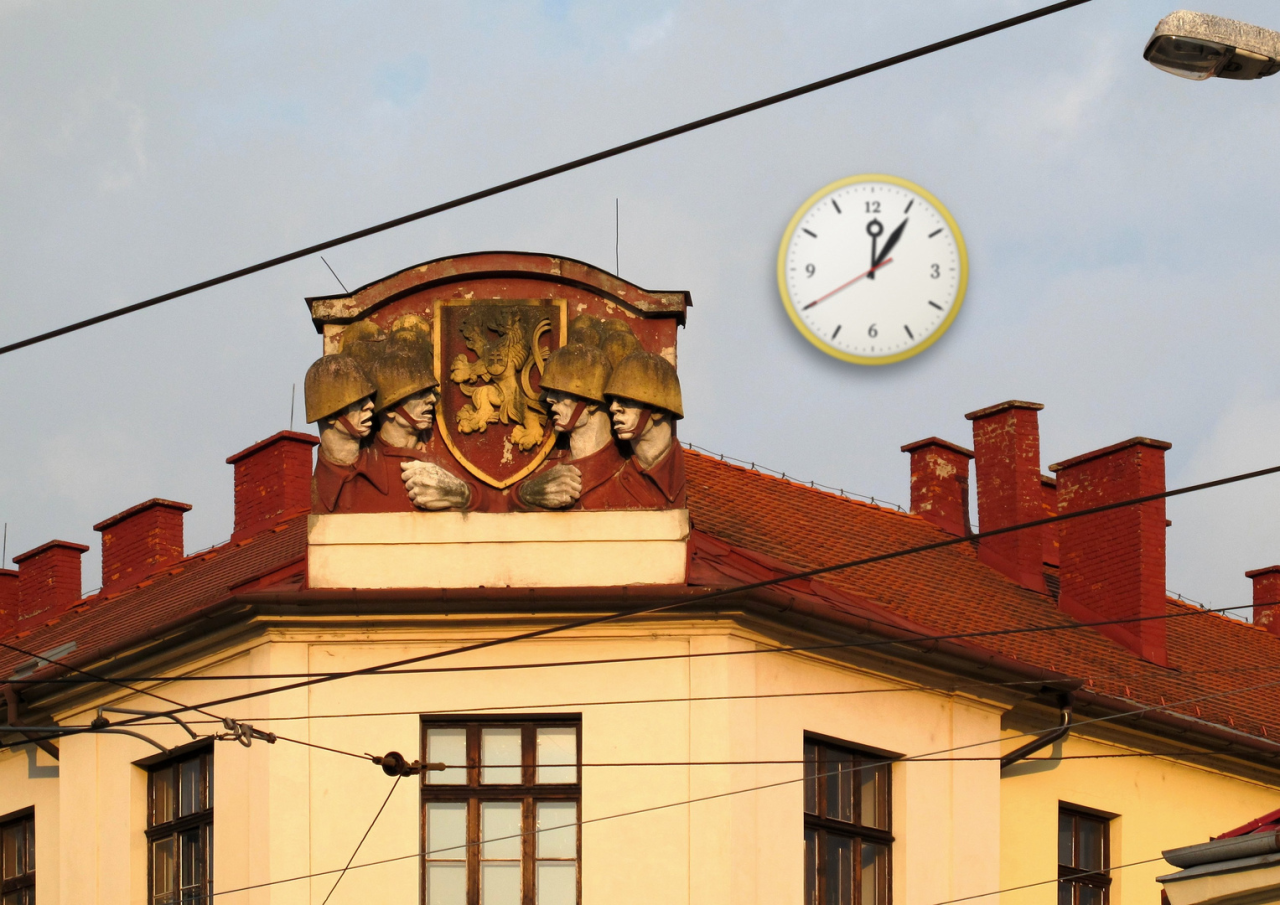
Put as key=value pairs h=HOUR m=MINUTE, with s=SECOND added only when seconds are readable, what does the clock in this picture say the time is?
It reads h=12 m=5 s=40
